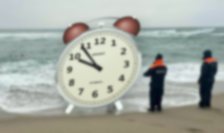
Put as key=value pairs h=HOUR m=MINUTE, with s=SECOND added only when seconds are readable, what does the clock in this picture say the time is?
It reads h=9 m=54
